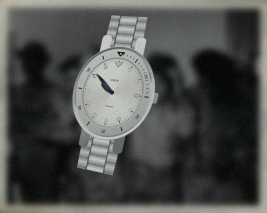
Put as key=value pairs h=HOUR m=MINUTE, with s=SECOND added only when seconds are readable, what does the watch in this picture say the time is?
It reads h=9 m=51
